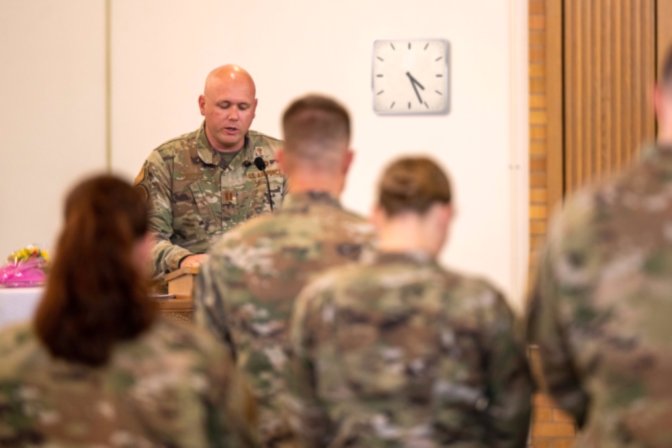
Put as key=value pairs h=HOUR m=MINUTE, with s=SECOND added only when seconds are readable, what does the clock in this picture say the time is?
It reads h=4 m=26
